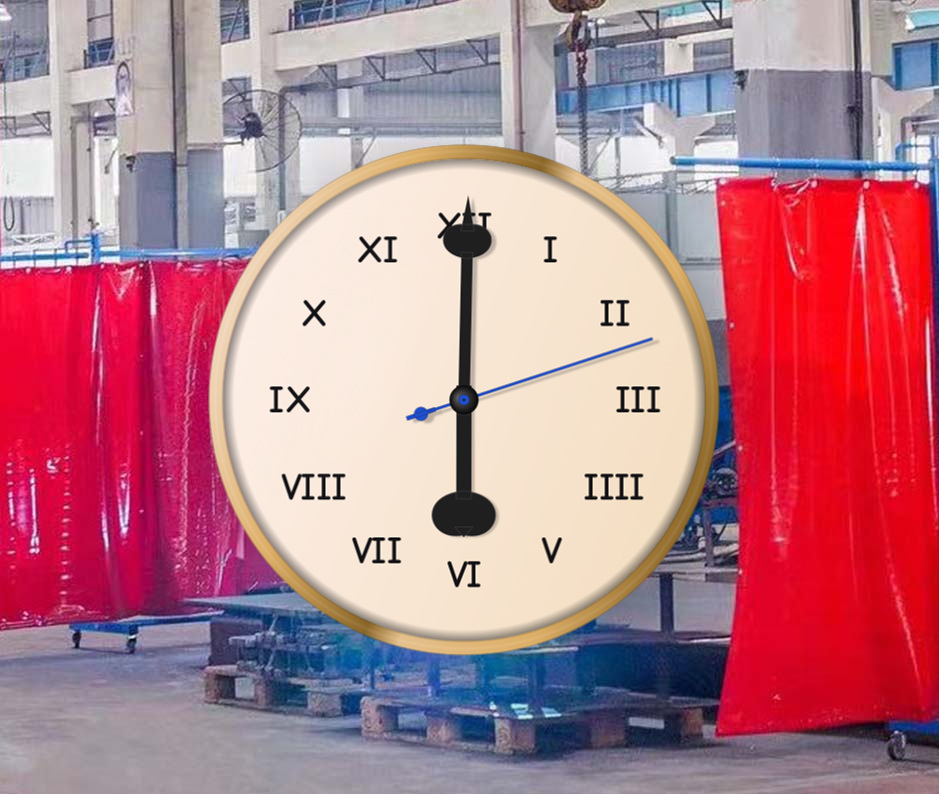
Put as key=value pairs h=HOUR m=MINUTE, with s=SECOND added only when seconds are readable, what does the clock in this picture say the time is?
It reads h=6 m=0 s=12
